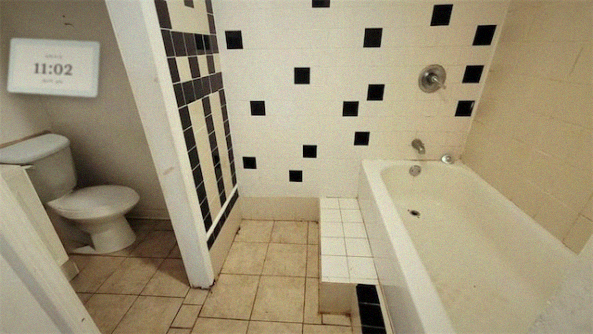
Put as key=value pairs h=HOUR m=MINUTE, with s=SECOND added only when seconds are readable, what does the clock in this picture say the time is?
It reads h=11 m=2
